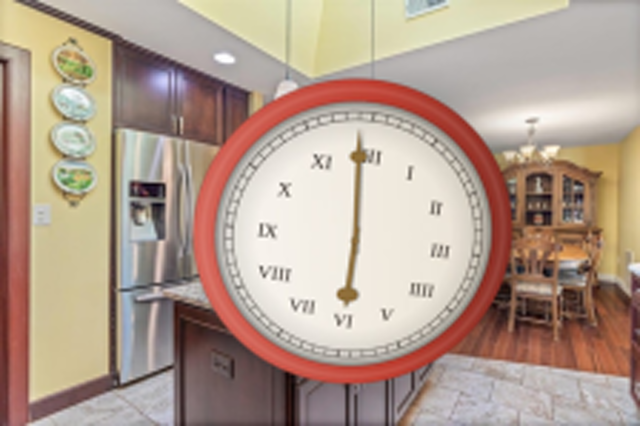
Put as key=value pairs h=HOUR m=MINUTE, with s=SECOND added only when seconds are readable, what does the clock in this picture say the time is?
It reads h=5 m=59
